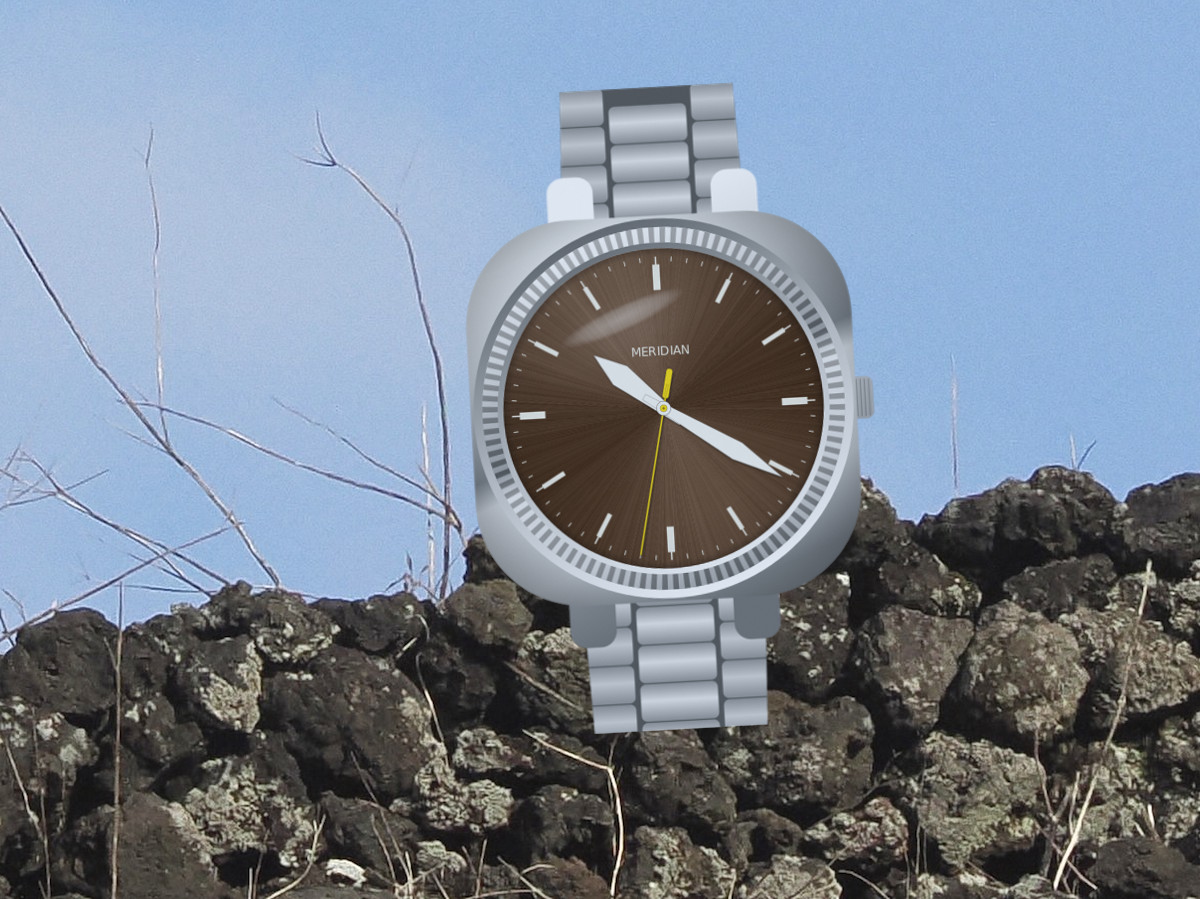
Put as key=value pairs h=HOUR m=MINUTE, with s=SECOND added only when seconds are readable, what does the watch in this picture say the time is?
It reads h=10 m=20 s=32
